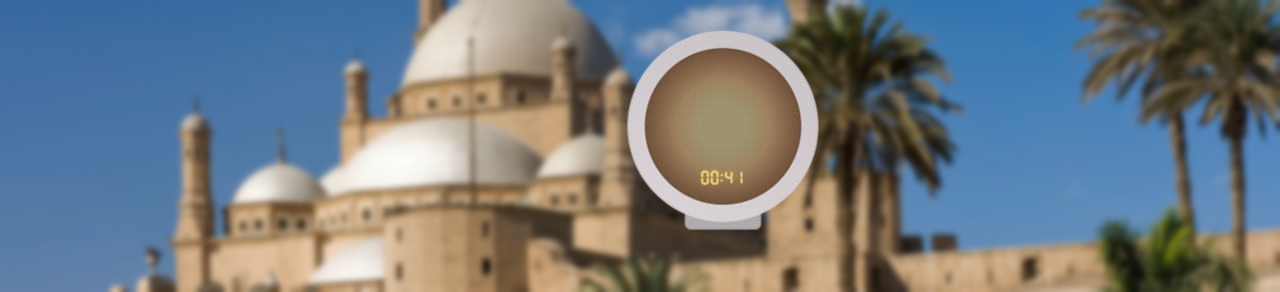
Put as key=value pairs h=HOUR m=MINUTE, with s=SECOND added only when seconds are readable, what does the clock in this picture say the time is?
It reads h=0 m=41
